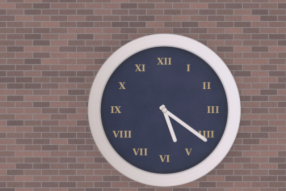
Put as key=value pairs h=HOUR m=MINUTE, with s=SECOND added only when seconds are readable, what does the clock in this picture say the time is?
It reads h=5 m=21
